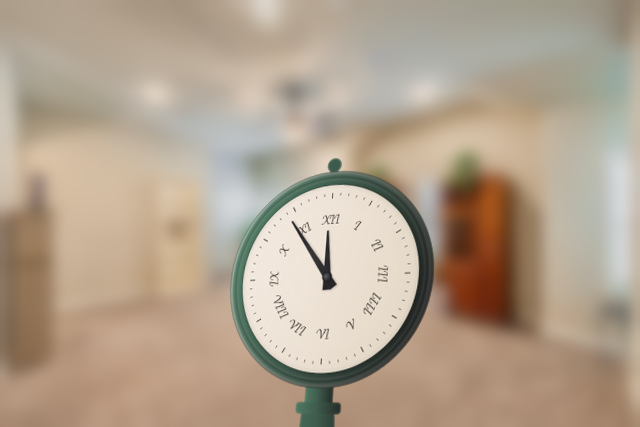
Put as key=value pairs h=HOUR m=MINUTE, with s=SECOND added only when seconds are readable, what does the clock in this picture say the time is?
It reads h=11 m=54
